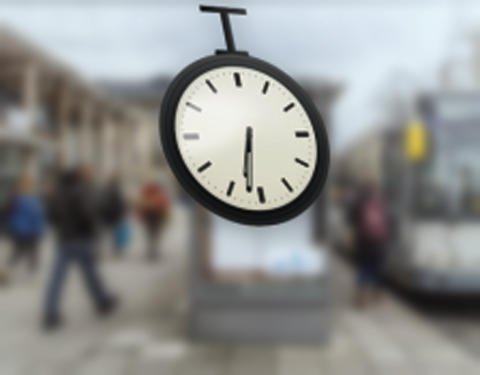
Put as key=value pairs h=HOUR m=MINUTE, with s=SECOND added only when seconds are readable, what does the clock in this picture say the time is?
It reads h=6 m=32
